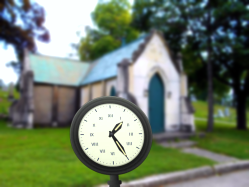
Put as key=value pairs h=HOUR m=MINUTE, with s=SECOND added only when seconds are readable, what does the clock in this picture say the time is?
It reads h=1 m=25
